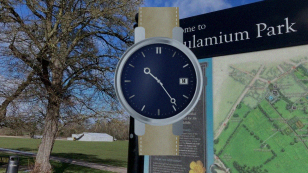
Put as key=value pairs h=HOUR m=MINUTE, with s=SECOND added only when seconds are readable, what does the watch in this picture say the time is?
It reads h=10 m=24
